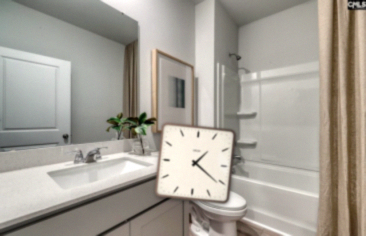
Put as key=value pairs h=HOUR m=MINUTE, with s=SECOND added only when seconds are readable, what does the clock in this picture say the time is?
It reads h=1 m=21
